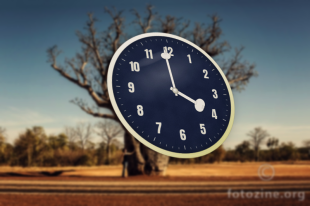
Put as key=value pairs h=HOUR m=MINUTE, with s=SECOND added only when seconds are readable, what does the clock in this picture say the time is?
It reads h=3 m=59
